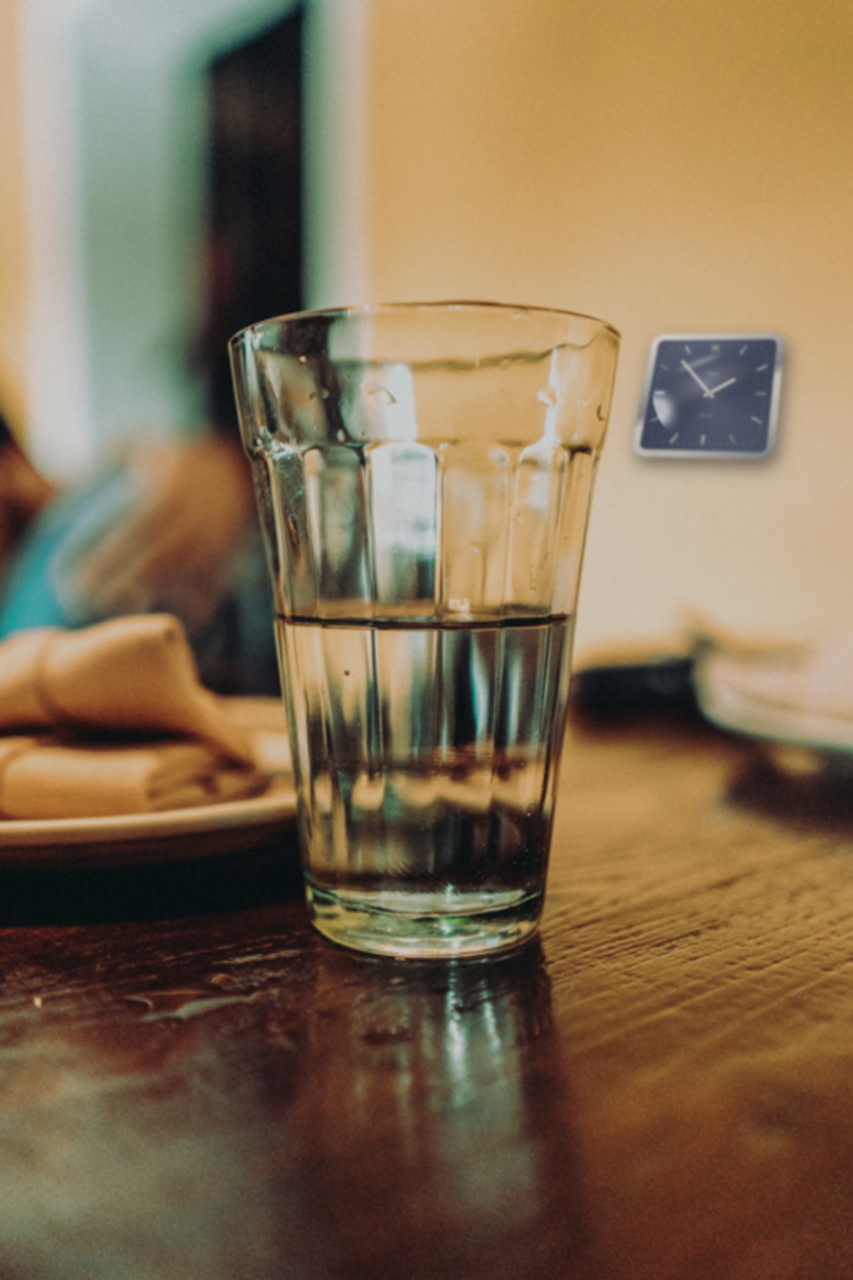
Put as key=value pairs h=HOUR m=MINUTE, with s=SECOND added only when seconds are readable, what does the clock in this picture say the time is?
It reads h=1 m=53
